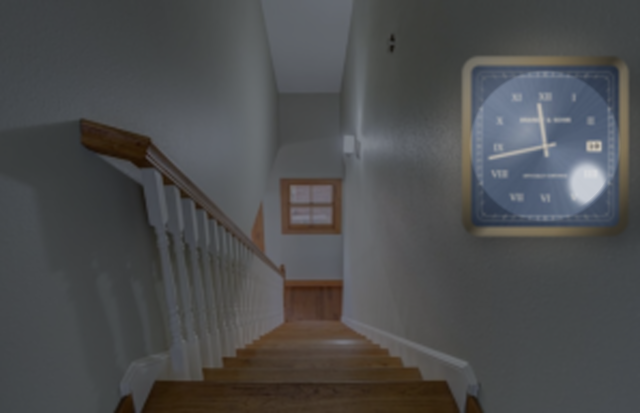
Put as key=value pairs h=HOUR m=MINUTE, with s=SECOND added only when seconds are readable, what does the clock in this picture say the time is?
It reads h=11 m=43
